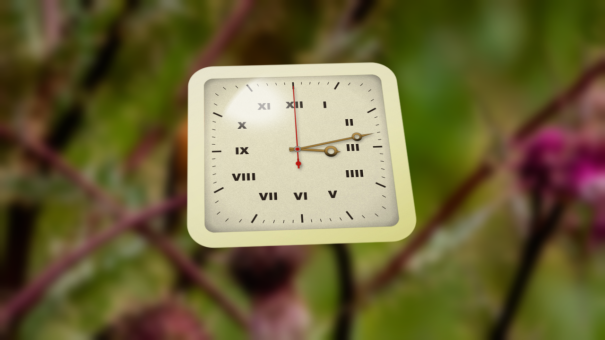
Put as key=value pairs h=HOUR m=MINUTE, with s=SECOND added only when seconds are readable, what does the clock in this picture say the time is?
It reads h=3 m=13 s=0
